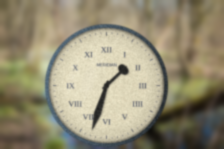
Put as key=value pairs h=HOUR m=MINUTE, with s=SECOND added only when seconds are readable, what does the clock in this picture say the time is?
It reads h=1 m=33
